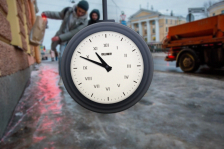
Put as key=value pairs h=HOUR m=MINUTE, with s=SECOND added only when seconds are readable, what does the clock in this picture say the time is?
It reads h=10 m=49
